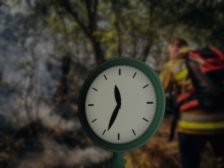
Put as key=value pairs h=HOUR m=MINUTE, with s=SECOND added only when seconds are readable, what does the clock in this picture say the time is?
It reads h=11 m=34
